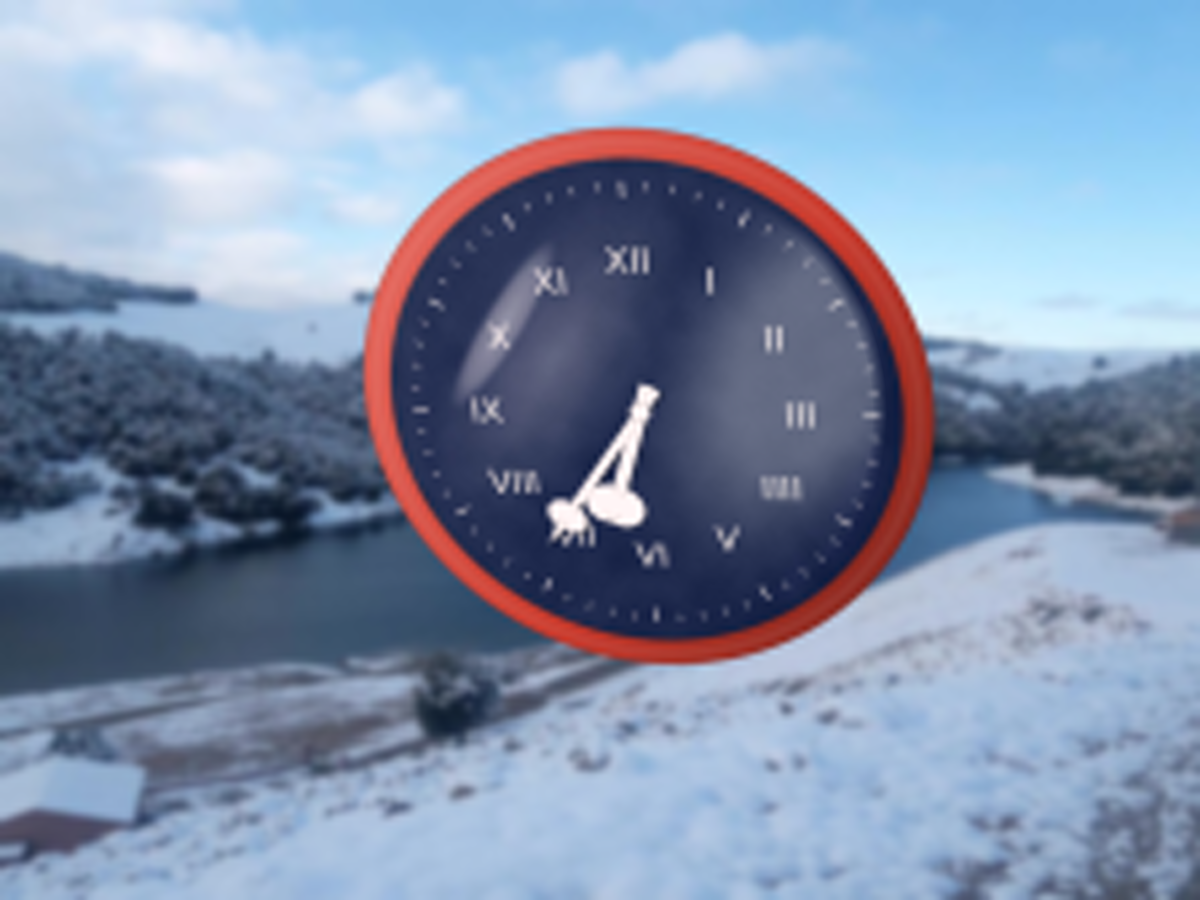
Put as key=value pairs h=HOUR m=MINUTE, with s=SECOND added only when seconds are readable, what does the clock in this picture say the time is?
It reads h=6 m=36
